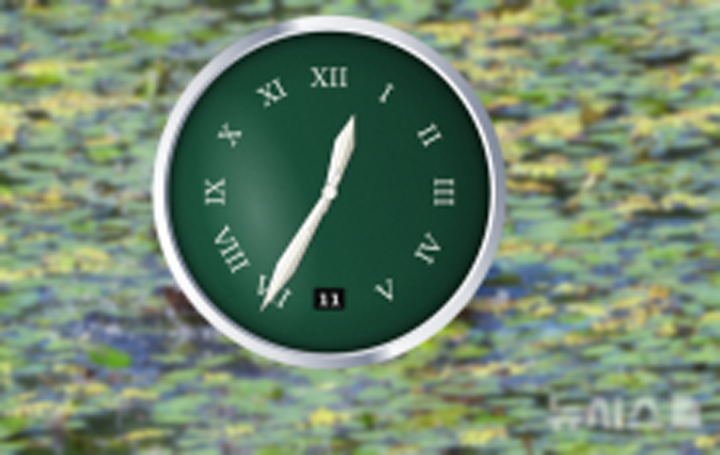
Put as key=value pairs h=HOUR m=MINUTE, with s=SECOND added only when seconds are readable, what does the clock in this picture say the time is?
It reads h=12 m=35
